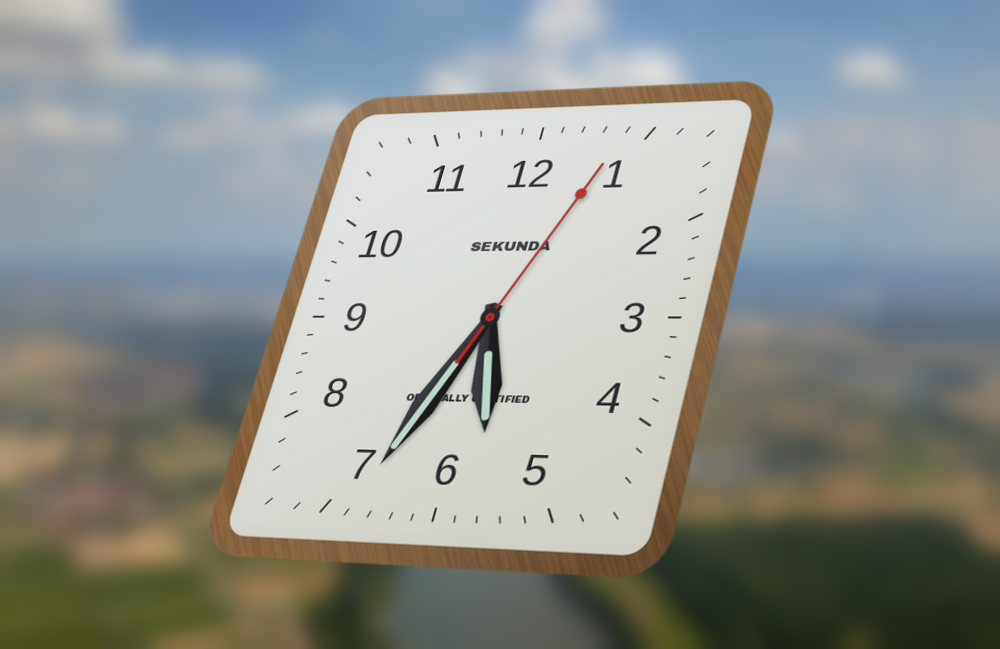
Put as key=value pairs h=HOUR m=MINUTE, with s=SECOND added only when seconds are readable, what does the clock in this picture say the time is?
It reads h=5 m=34 s=4
